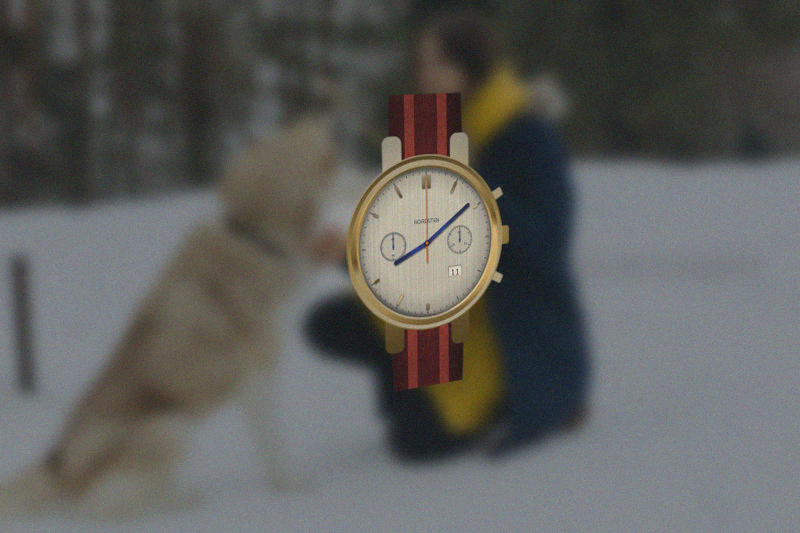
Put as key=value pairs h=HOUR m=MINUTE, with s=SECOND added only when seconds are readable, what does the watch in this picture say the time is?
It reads h=8 m=9
